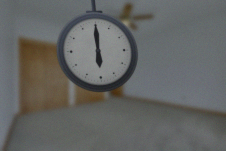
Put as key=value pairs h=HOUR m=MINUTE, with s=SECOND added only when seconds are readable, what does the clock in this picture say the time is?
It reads h=6 m=0
